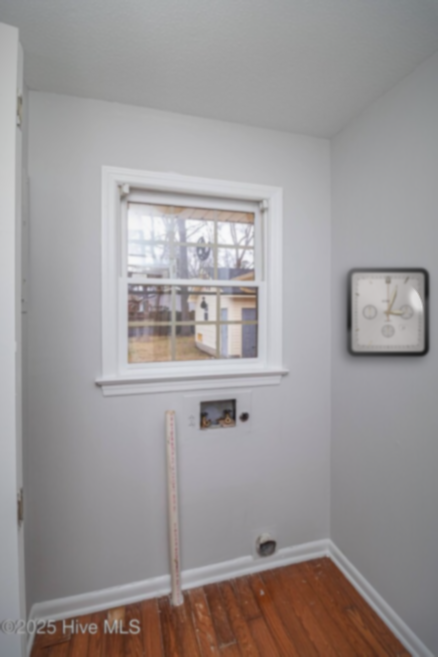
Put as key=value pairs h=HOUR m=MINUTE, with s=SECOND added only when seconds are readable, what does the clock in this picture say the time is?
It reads h=3 m=3
